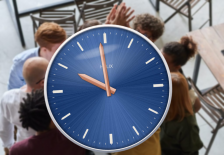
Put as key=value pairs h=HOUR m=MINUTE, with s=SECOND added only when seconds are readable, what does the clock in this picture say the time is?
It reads h=9 m=59
